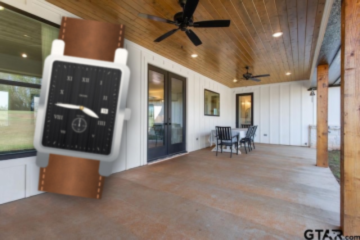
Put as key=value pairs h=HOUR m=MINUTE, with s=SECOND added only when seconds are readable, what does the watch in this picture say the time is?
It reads h=3 m=45
